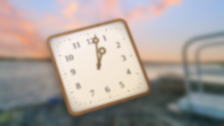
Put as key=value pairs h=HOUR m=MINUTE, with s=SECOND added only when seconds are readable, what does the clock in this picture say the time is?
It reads h=1 m=2
